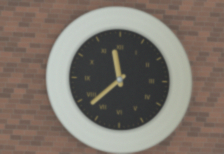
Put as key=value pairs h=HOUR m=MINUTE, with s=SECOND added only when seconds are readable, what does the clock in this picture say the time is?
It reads h=11 m=38
